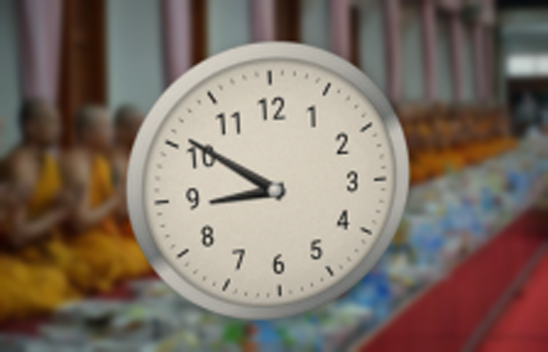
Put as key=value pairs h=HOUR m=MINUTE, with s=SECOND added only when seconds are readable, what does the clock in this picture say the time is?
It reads h=8 m=51
